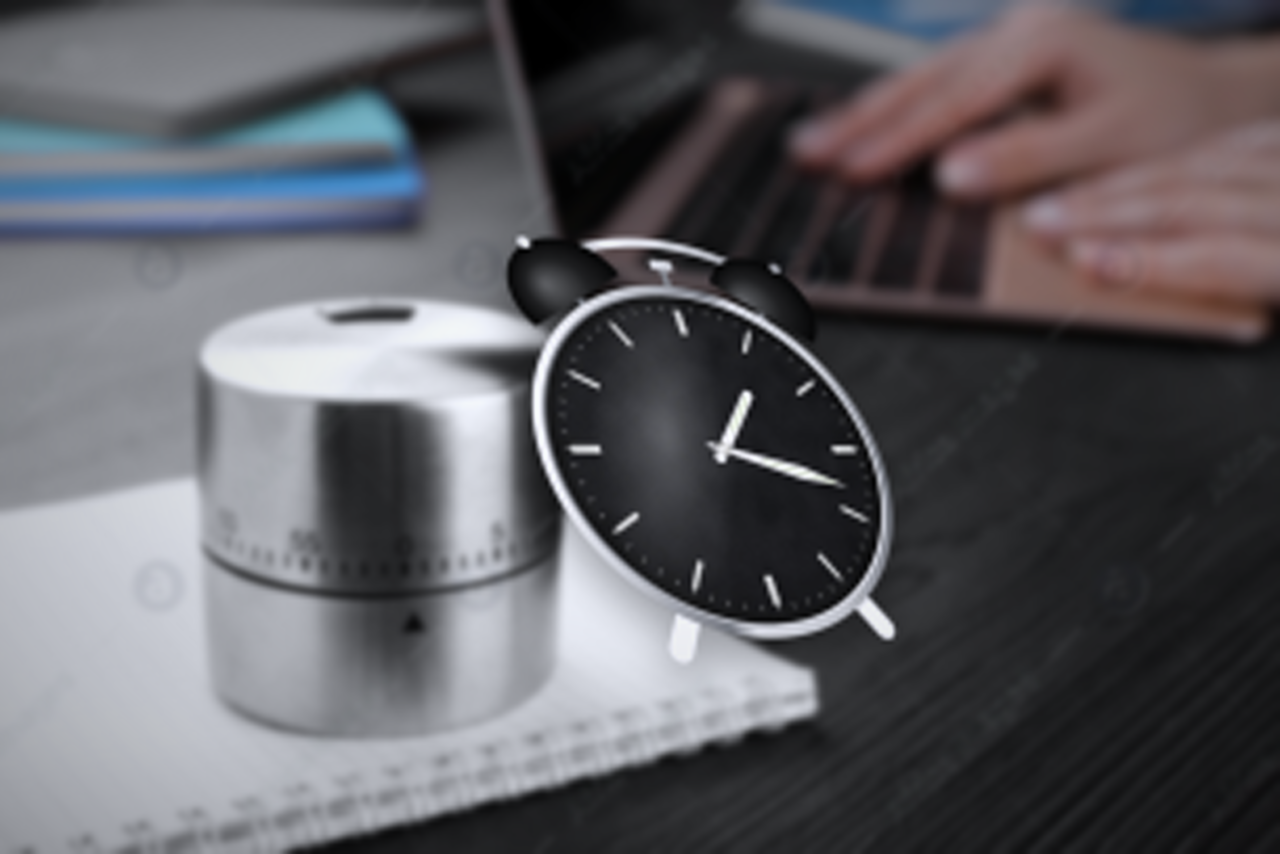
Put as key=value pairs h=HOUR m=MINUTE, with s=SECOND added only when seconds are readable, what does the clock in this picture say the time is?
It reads h=1 m=18
